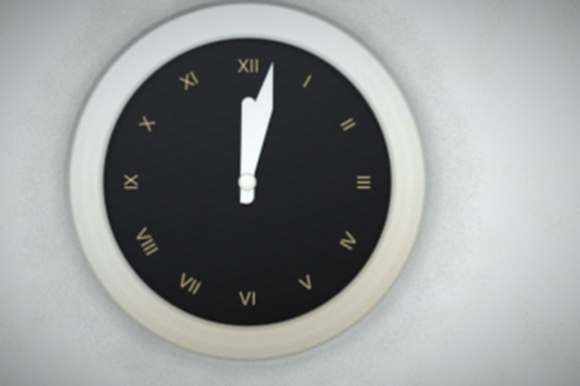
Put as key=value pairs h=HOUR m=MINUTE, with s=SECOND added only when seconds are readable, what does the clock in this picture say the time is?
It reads h=12 m=2
